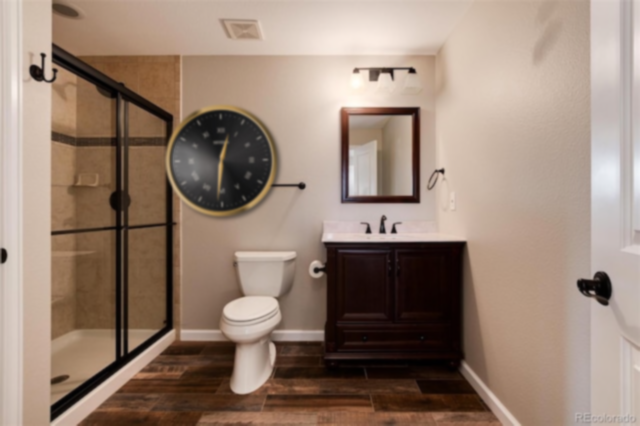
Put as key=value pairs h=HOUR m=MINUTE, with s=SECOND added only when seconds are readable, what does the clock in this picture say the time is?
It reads h=12 m=31
